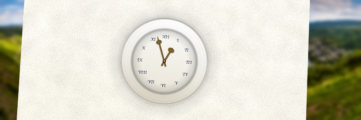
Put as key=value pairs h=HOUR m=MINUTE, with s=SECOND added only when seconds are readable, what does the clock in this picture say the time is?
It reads h=12 m=57
